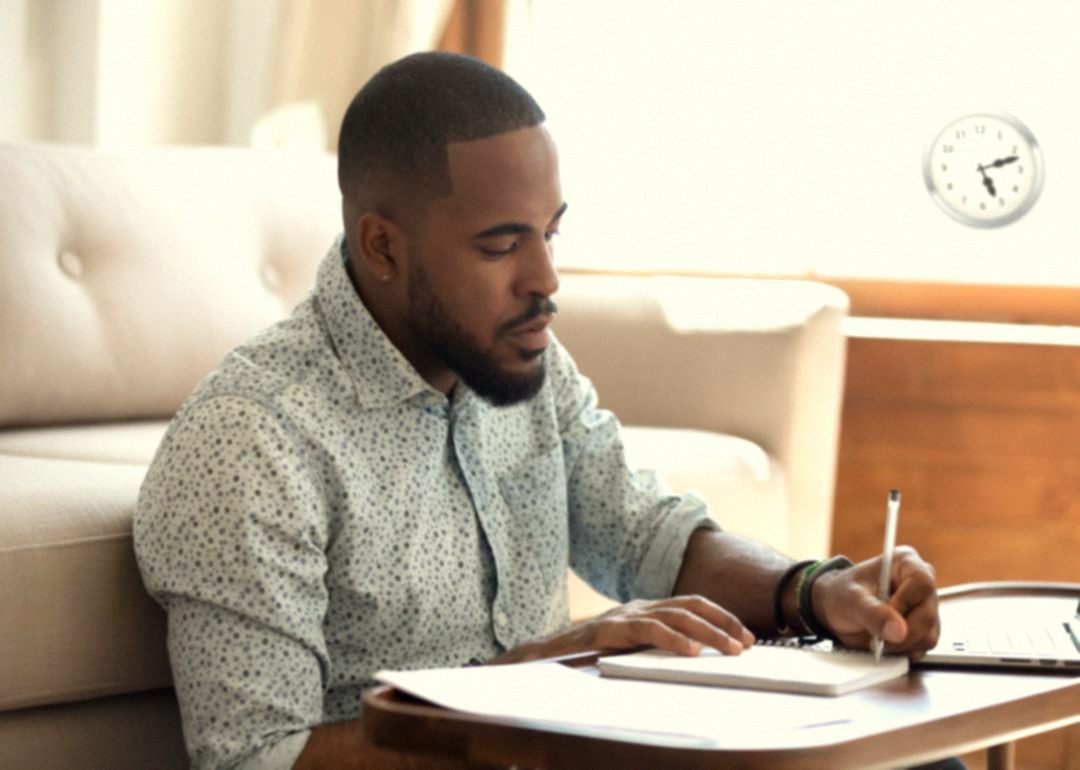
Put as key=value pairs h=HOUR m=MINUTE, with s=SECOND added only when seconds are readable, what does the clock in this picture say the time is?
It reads h=5 m=12
